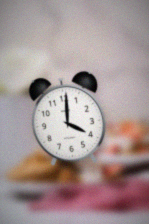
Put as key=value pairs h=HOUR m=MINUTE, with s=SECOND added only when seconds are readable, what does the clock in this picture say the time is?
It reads h=4 m=1
